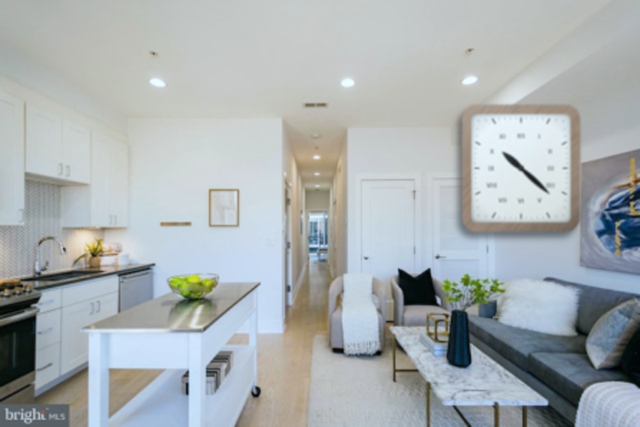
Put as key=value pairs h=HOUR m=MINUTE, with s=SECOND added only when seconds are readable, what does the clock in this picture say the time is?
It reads h=10 m=22
